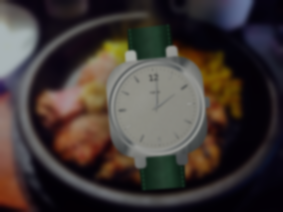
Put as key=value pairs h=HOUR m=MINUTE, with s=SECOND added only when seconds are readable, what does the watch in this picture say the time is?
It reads h=2 m=1
